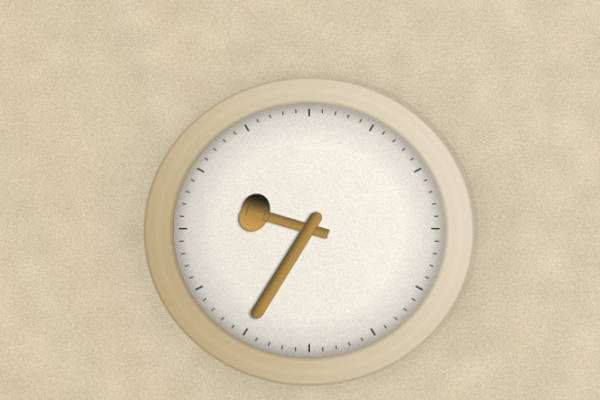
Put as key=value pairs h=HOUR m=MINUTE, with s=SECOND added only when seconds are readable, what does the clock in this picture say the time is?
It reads h=9 m=35
